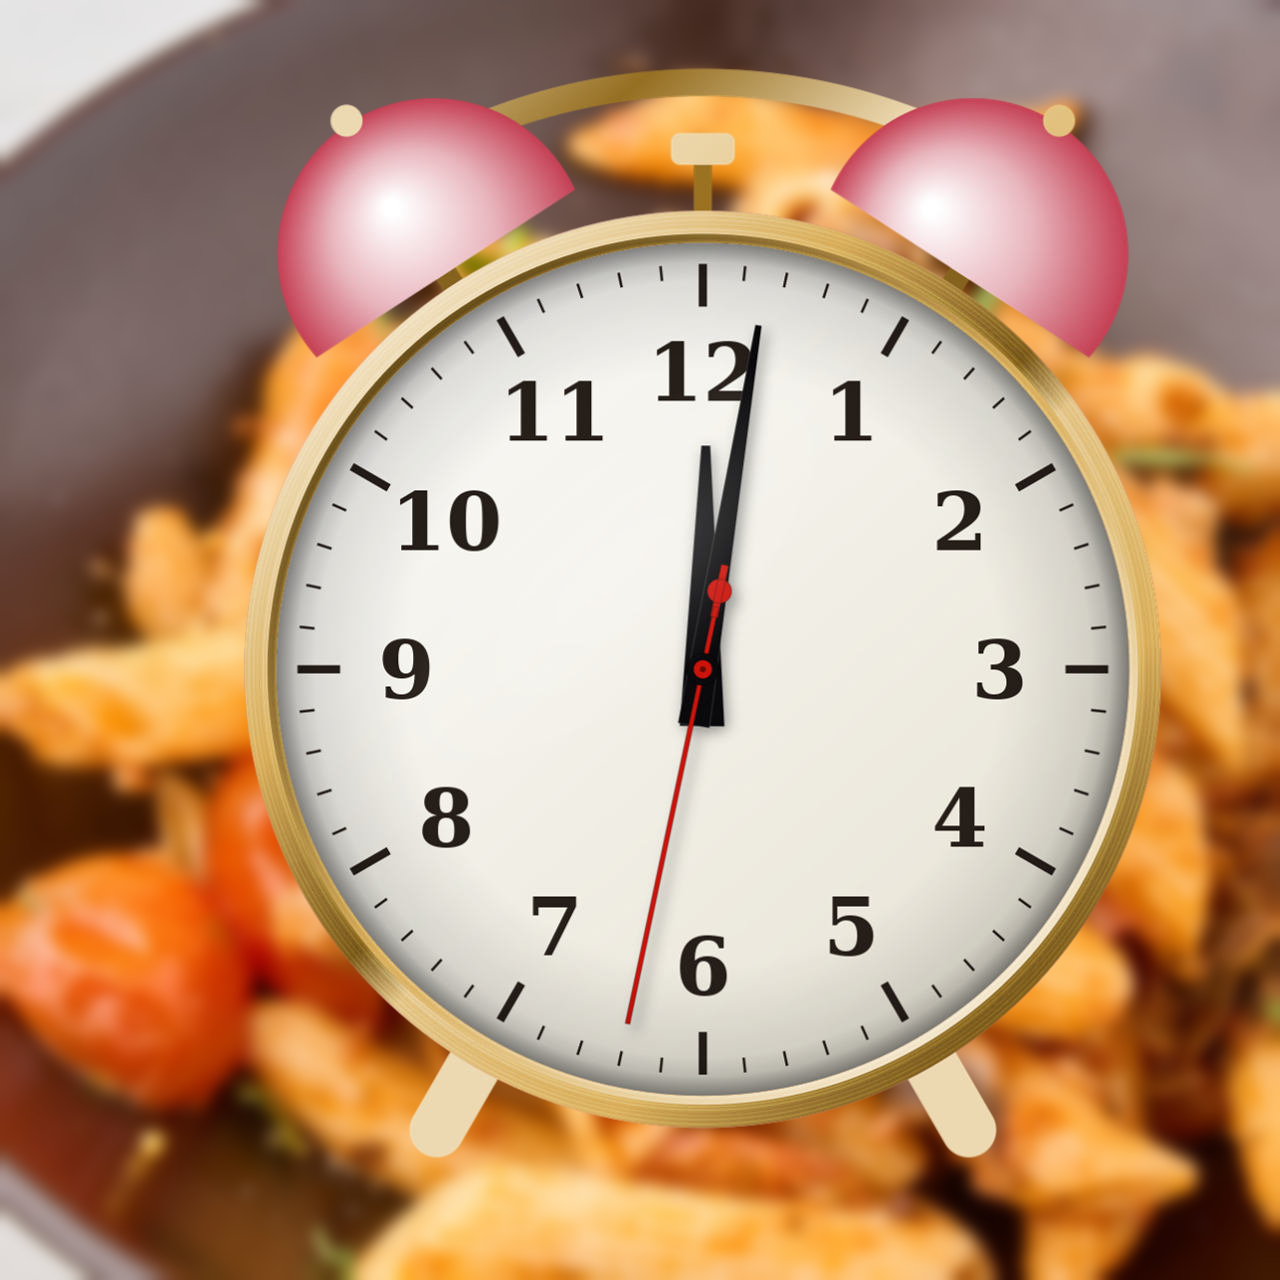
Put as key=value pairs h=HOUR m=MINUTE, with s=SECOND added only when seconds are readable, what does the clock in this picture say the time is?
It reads h=12 m=1 s=32
